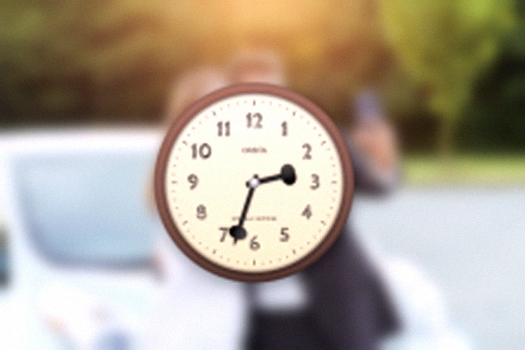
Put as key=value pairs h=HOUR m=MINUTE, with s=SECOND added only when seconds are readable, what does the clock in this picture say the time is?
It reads h=2 m=33
